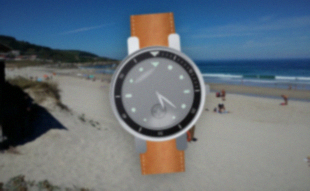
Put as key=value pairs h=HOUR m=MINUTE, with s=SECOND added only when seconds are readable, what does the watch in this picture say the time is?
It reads h=5 m=22
